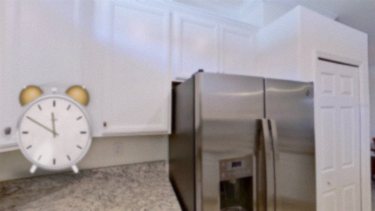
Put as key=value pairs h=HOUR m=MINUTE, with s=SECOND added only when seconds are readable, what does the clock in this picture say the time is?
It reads h=11 m=50
